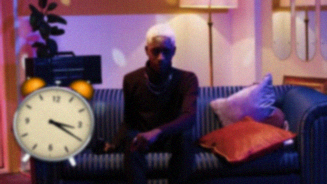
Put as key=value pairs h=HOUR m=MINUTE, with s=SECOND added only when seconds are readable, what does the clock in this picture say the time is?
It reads h=3 m=20
